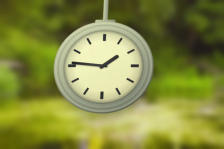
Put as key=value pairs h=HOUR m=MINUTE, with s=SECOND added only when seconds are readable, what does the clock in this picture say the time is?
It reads h=1 m=46
